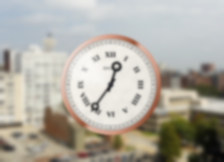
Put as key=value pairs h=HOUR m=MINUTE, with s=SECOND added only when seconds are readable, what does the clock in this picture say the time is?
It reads h=12 m=36
